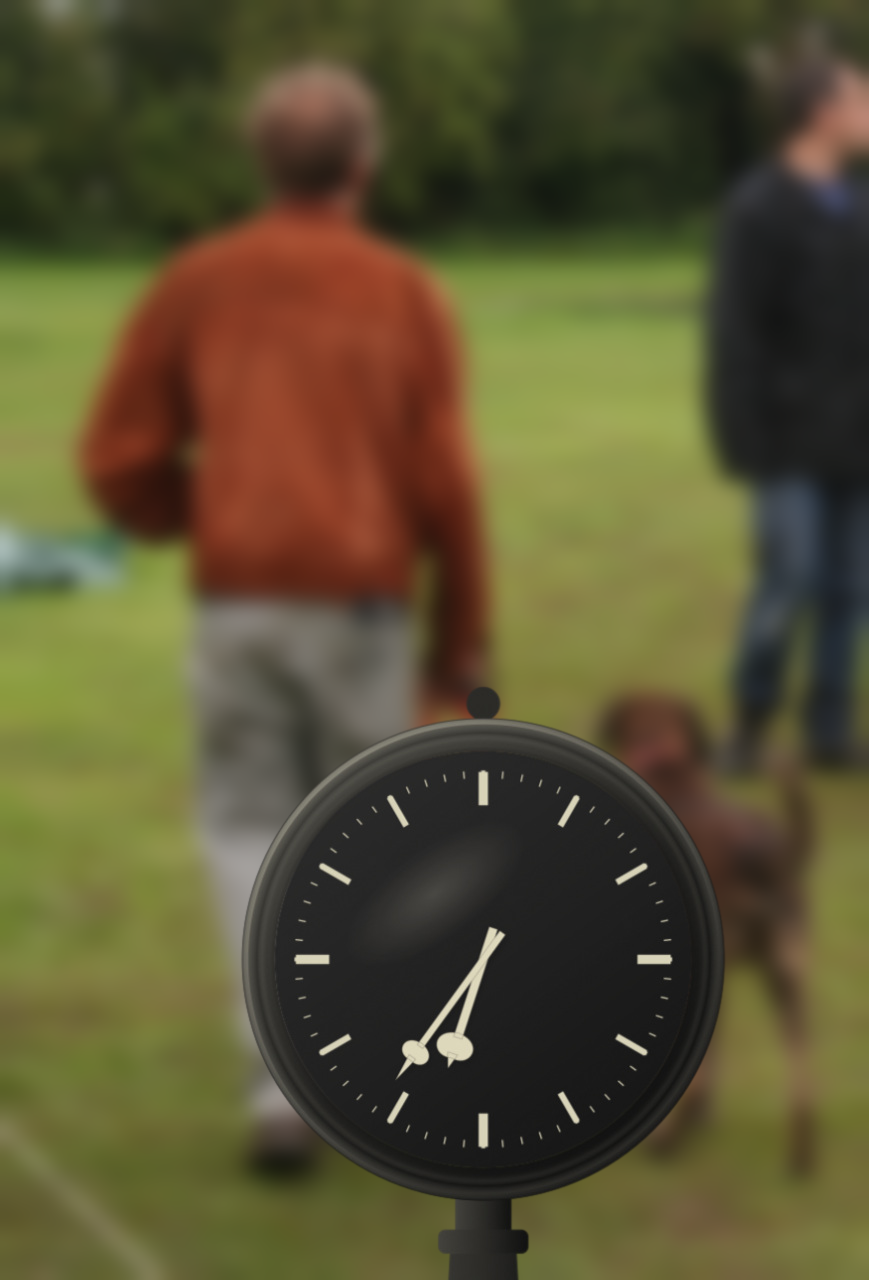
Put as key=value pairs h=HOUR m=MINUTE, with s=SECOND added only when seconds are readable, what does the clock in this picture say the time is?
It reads h=6 m=36
